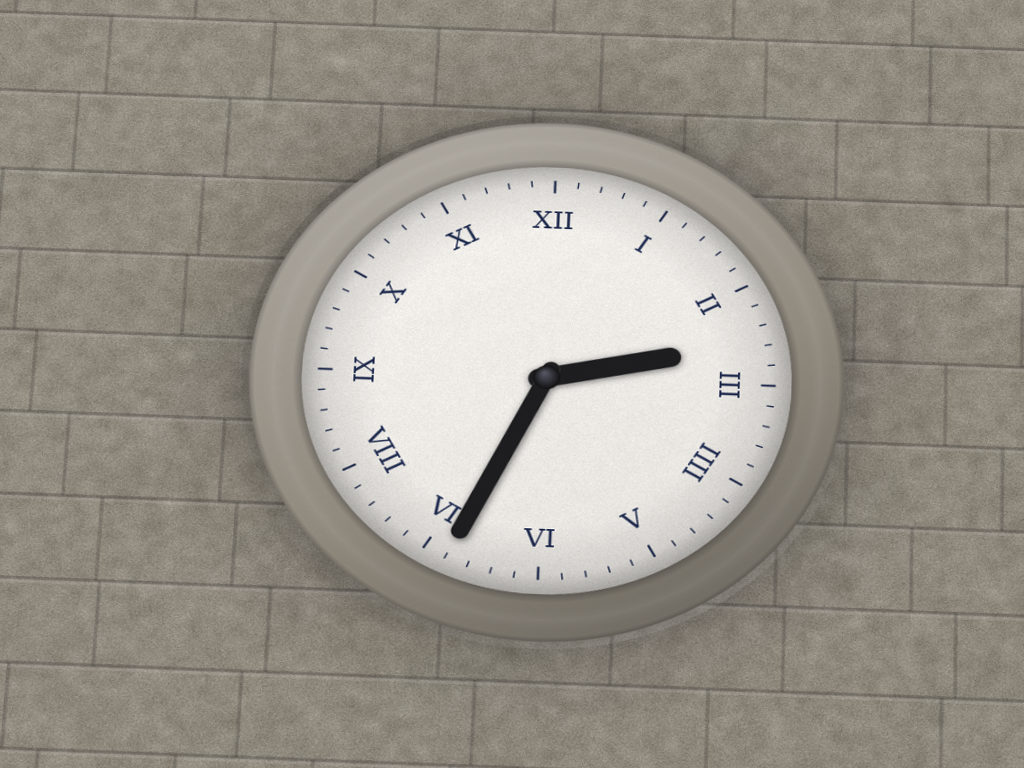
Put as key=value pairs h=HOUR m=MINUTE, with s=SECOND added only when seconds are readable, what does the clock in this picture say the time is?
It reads h=2 m=34
